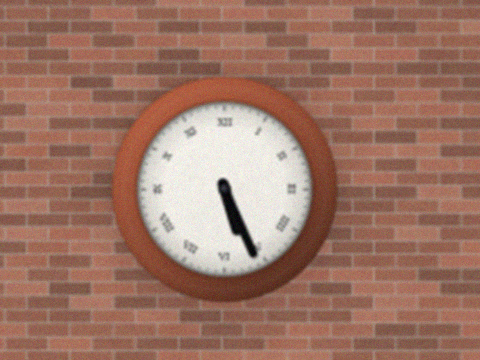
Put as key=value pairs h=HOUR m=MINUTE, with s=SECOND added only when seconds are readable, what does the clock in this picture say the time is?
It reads h=5 m=26
